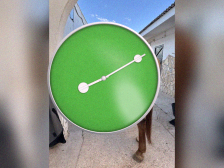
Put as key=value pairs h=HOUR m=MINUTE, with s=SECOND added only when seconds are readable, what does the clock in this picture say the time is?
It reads h=8 m=10
